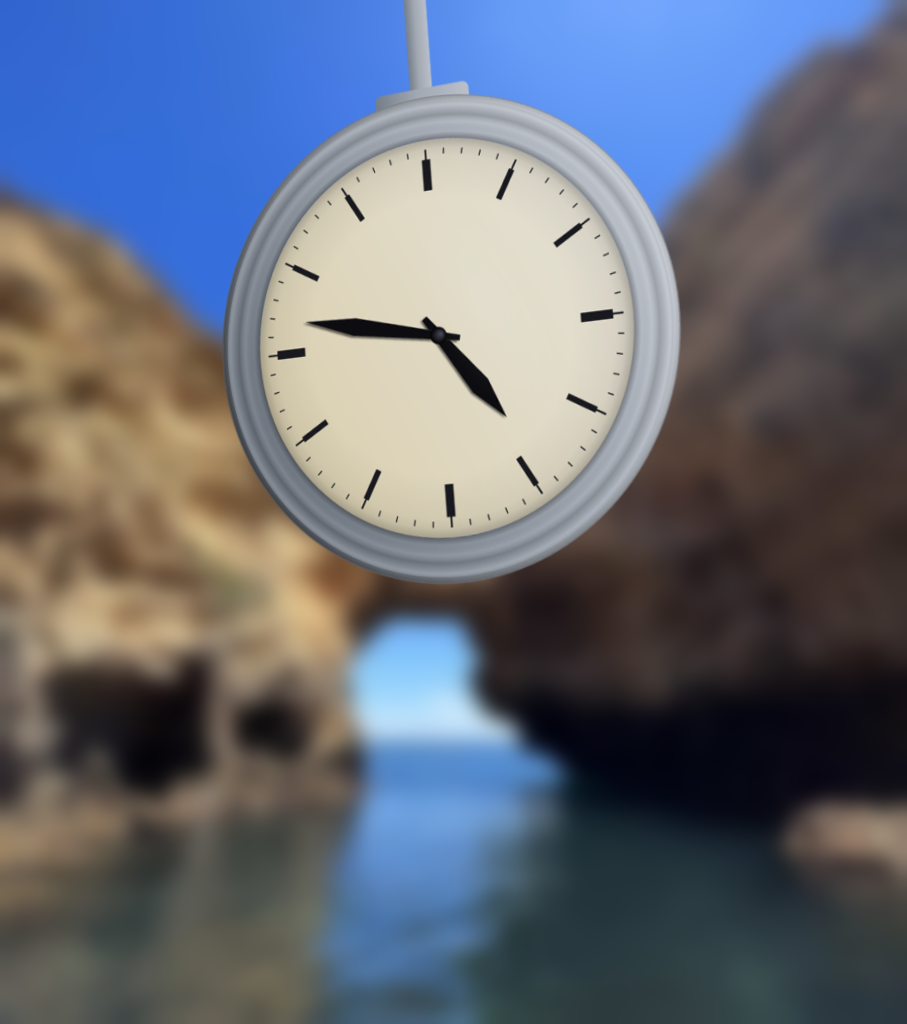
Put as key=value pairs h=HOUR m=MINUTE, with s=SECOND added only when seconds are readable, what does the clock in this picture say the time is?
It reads h=4 m=47
